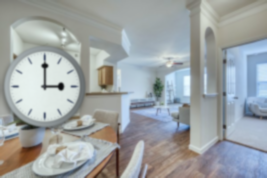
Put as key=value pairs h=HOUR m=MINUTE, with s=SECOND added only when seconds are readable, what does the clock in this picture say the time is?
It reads h=3 m=0
